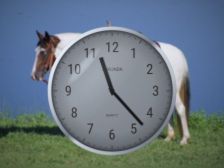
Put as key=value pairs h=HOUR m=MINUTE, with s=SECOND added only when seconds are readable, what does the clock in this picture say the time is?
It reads h=11 m=23
